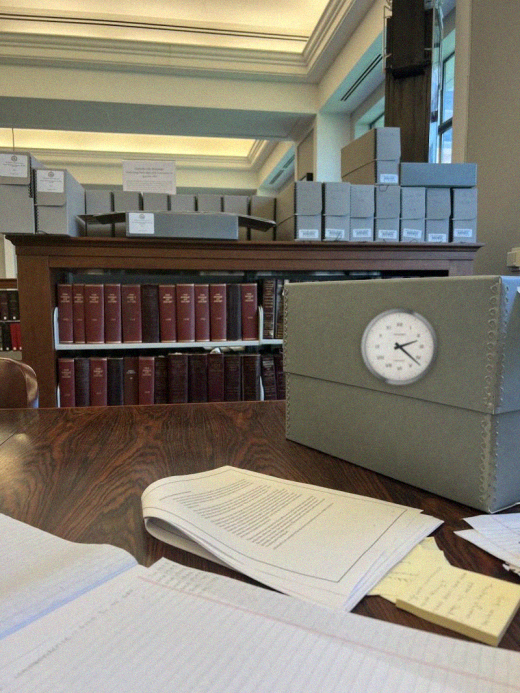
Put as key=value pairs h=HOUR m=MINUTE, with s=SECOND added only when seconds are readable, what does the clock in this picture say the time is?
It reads h=2 m=22
